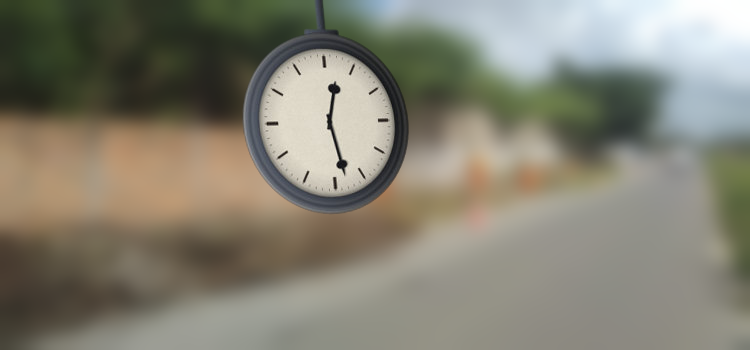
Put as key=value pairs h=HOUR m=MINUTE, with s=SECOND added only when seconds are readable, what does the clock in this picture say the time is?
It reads h=12 m=28
